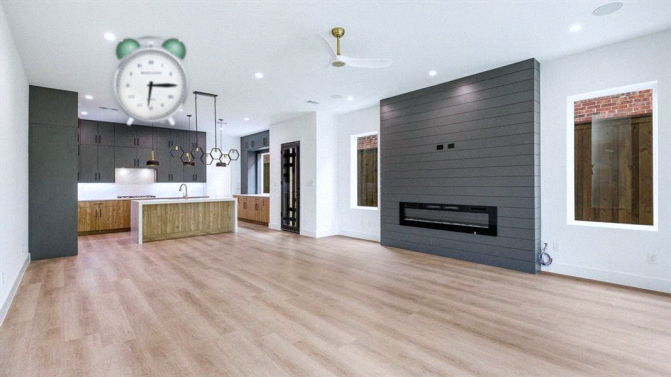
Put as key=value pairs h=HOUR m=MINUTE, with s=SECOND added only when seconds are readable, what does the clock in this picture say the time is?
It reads h=6 m=15
